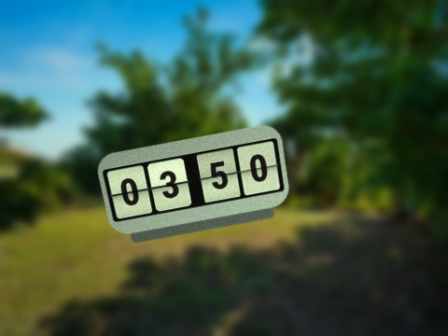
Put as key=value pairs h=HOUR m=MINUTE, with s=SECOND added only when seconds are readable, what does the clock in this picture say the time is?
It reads h=3 m=50
